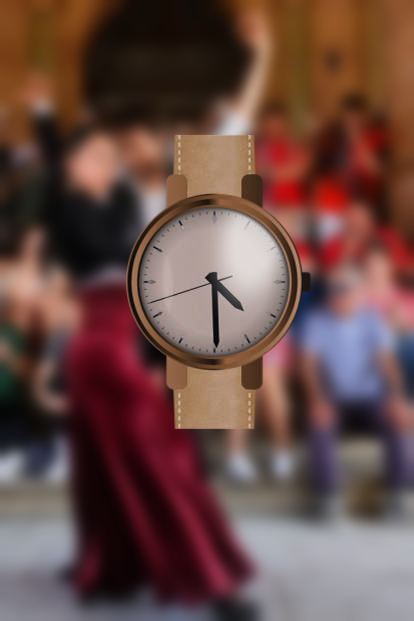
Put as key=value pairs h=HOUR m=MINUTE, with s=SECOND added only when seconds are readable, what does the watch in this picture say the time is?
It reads h=4 m=29 s=42
